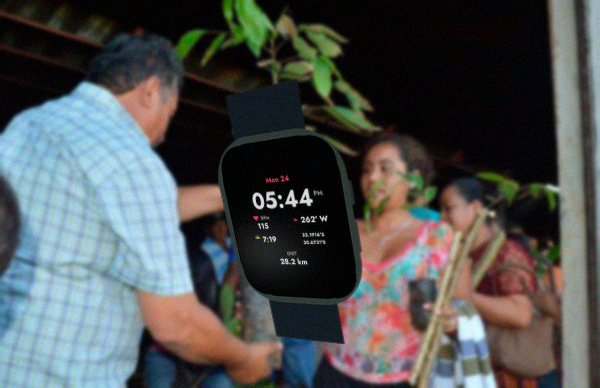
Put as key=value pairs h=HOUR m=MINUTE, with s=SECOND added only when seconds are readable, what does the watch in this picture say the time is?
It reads h=5 m=44
